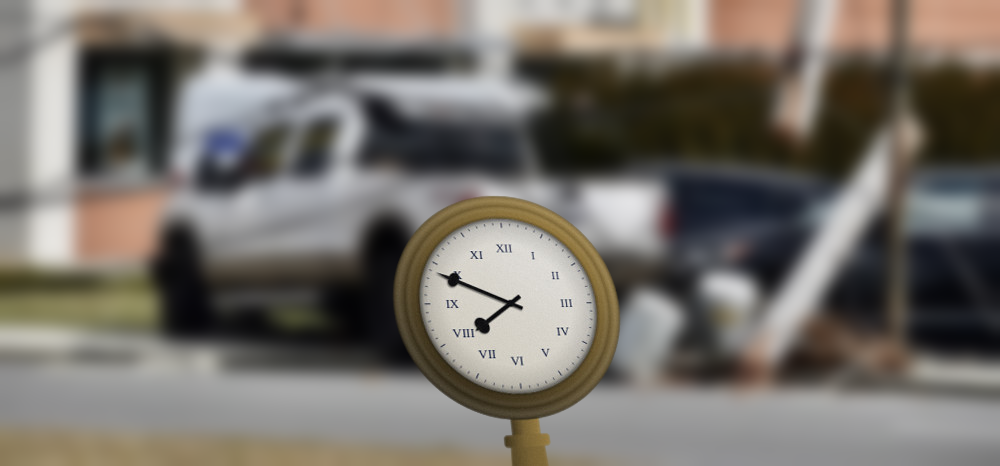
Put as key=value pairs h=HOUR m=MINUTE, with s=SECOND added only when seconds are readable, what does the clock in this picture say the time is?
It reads h=7 m=49
